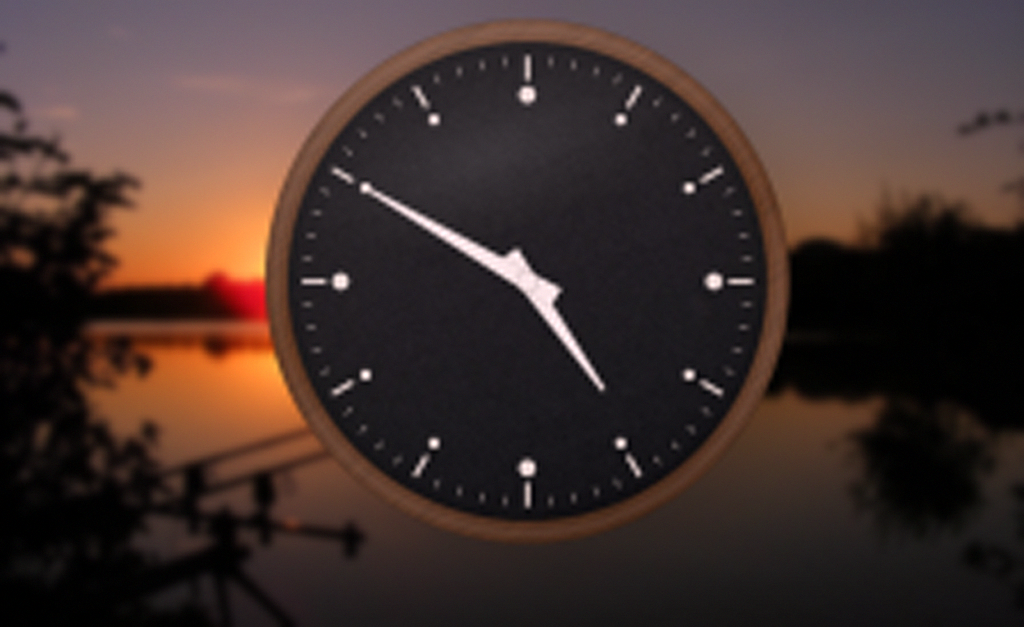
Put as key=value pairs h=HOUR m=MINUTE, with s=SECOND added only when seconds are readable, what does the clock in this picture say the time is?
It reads h=4 m=50
